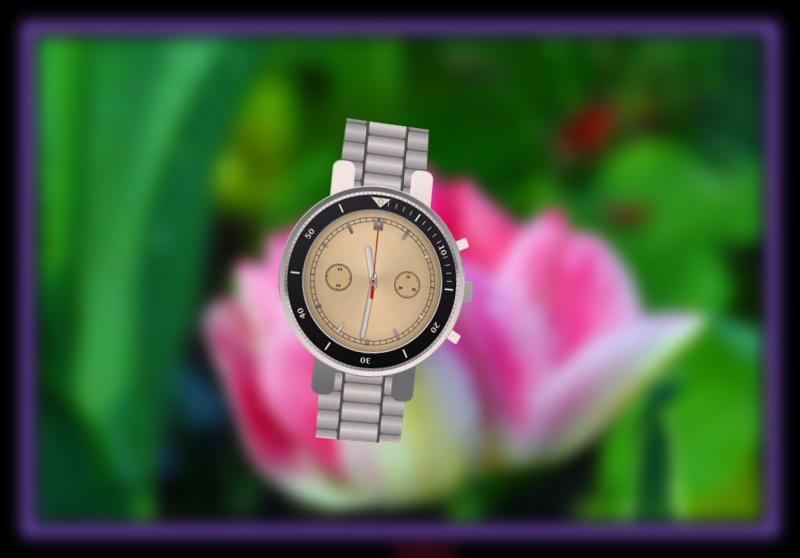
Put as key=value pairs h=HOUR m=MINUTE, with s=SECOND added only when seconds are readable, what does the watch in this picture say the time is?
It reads h=11 m=31
